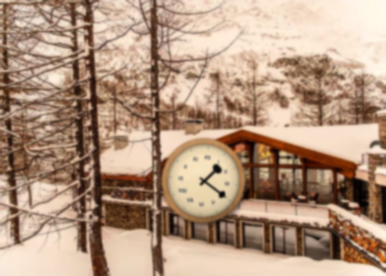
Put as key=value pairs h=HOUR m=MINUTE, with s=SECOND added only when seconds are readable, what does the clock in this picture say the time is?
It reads h=1 m=20
